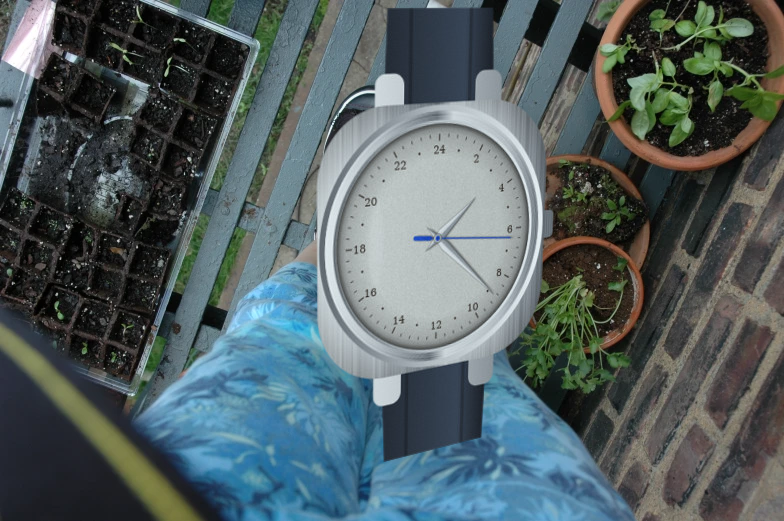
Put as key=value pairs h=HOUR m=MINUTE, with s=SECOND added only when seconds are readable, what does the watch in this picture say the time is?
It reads h=3 m=22 s=16
